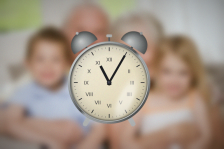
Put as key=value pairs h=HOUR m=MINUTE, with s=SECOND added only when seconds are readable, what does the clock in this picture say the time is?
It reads h=11 m=5
